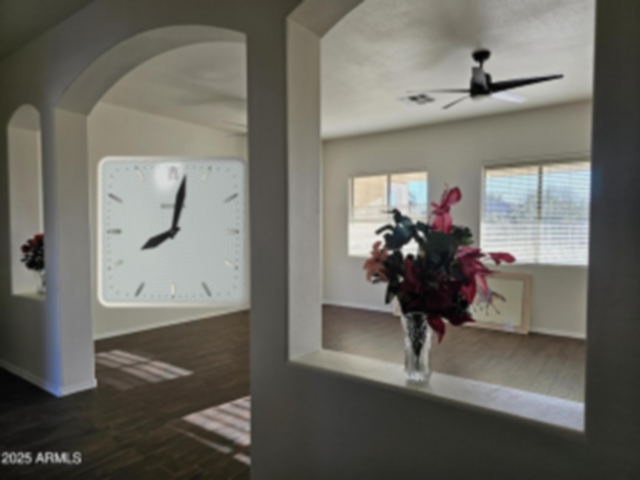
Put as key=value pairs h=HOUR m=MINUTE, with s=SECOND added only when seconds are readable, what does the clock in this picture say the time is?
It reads h=8 m=2
